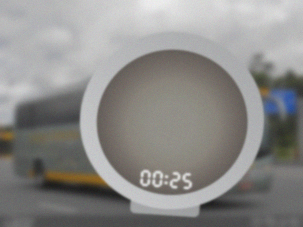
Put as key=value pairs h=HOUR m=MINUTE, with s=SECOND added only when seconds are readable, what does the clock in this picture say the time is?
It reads h=0 m=25
